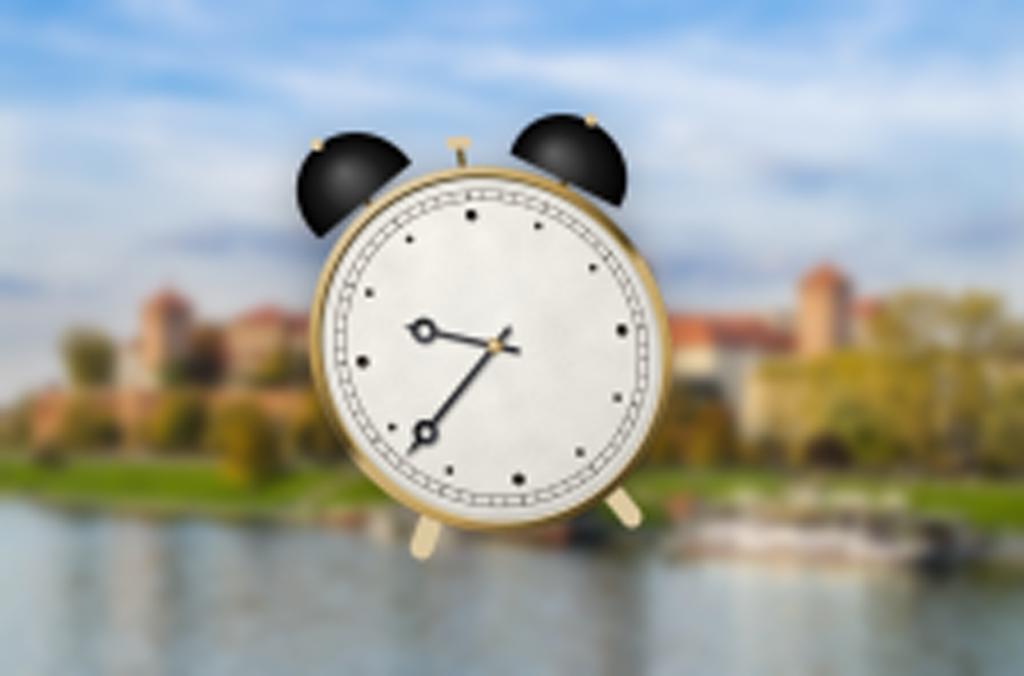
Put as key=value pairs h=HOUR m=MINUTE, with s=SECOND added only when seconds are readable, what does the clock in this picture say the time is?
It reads h=9 m=38
